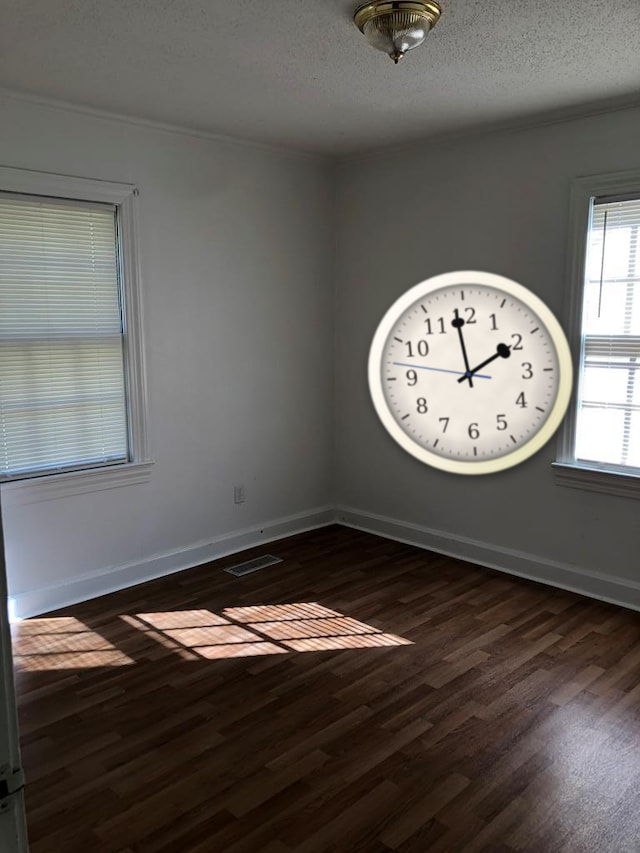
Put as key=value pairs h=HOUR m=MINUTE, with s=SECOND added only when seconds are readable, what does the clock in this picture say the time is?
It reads h=1 m=58 s=47
